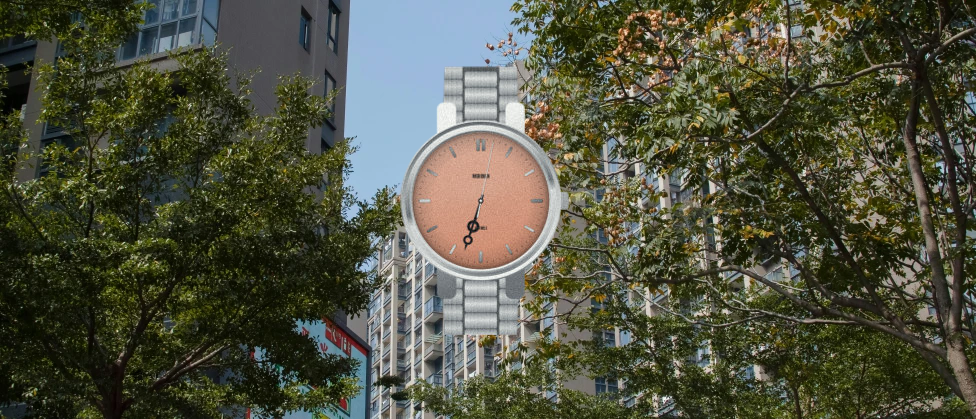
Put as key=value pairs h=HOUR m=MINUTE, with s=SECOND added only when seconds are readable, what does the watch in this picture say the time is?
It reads h=6 m=33 s=2
